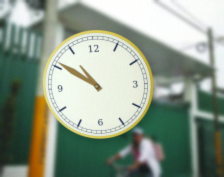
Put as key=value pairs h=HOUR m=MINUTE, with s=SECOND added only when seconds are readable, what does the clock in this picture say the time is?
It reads h=10 m=51
